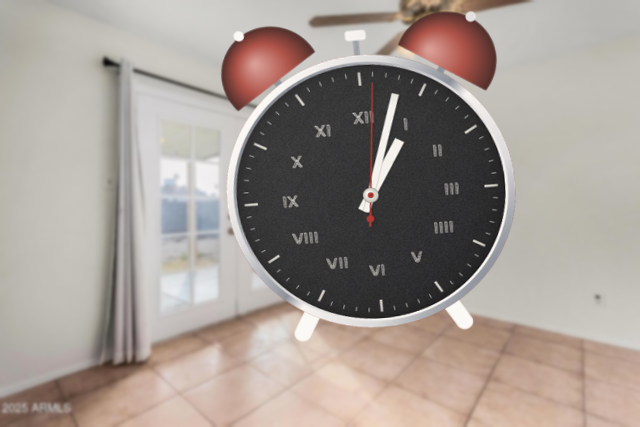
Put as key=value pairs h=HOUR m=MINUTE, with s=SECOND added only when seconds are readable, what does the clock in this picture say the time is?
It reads h=1 m=3 s=1
